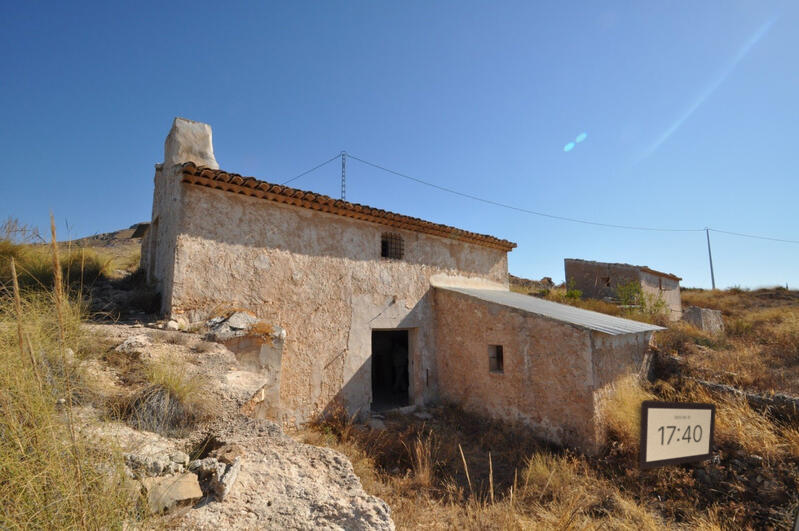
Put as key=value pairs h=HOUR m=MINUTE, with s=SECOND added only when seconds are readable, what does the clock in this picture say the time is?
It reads h=17 m=40
